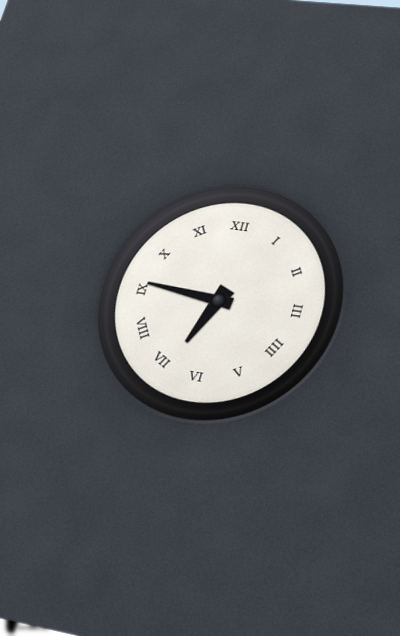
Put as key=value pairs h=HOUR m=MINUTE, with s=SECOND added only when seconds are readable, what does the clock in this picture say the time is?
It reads h=6 m=46
